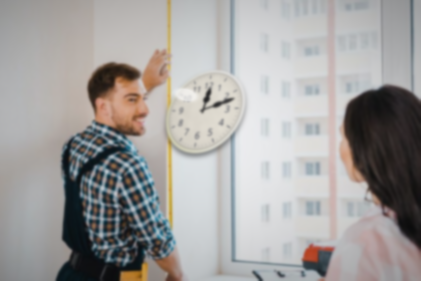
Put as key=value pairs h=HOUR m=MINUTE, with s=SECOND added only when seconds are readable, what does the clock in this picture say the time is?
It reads h=12 m=12
